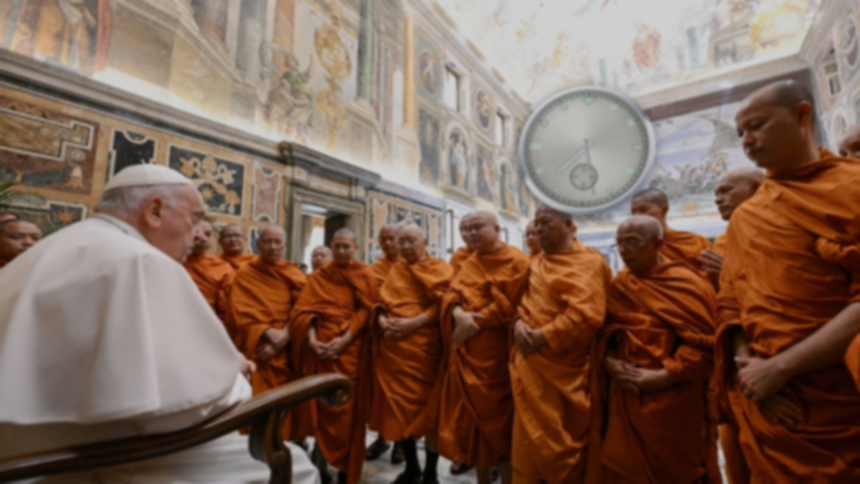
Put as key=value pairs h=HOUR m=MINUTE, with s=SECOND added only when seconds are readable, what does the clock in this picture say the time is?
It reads h=7 m=28
